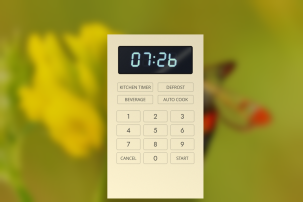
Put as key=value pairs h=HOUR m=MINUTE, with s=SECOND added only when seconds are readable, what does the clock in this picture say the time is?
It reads h=7 m=26
